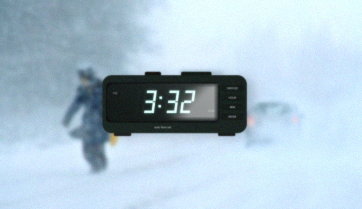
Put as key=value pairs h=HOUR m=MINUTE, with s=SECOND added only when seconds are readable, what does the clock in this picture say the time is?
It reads h=3 m=32
